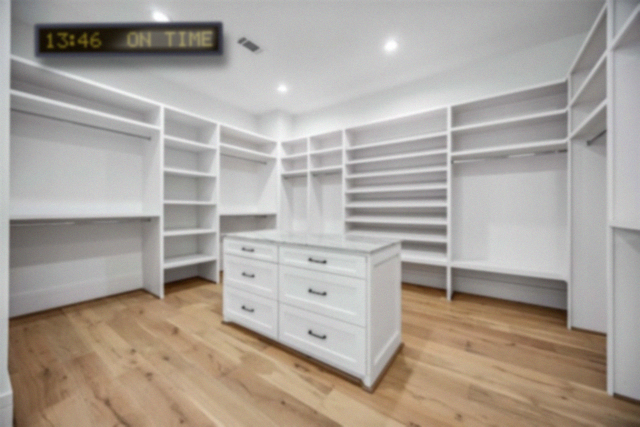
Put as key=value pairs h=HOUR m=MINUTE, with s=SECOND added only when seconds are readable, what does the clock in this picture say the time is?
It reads h=13 m=46
